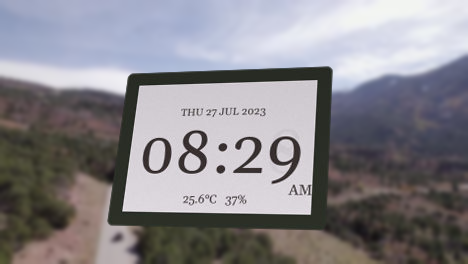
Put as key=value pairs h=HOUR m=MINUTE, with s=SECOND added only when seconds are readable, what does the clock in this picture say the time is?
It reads h=8 m=29
